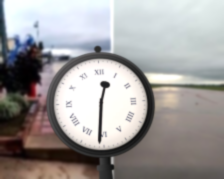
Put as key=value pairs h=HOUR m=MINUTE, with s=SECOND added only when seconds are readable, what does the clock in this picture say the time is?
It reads h=12 m=31
